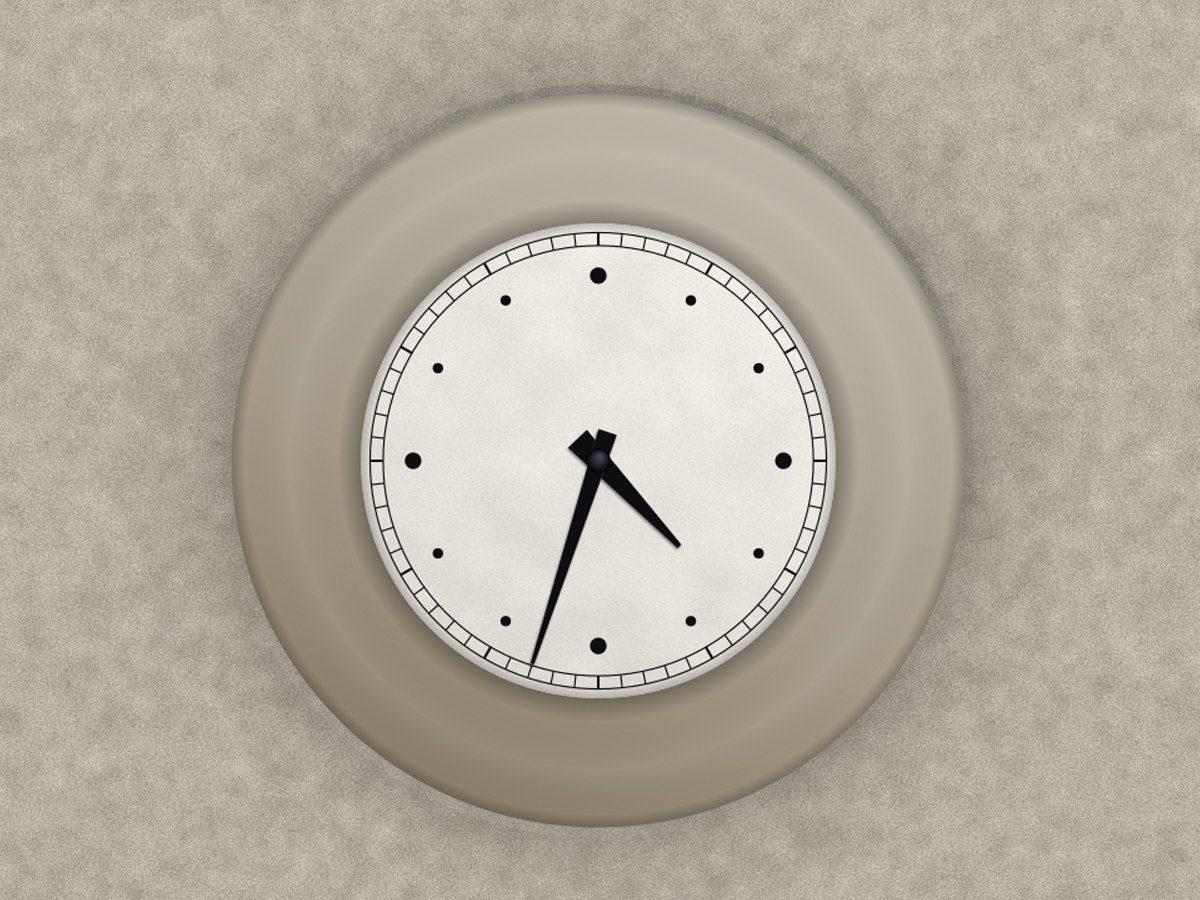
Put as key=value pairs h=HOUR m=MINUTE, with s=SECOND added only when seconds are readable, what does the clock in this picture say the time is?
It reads h=4 m=33
